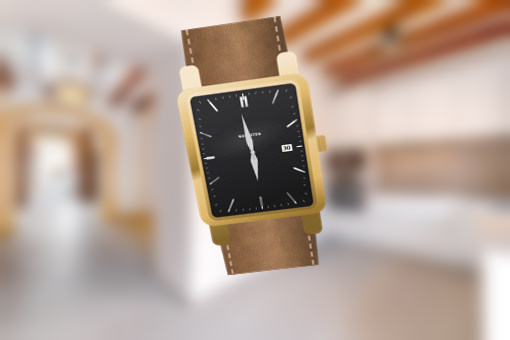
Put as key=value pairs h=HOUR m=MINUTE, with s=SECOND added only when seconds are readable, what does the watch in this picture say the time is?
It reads h=5 m=59
